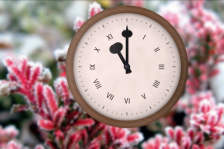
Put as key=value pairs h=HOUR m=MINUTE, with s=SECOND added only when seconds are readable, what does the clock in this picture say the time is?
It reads h=11 m=0
